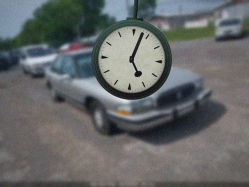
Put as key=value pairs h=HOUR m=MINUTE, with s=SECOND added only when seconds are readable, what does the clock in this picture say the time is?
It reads h=5 m=3
